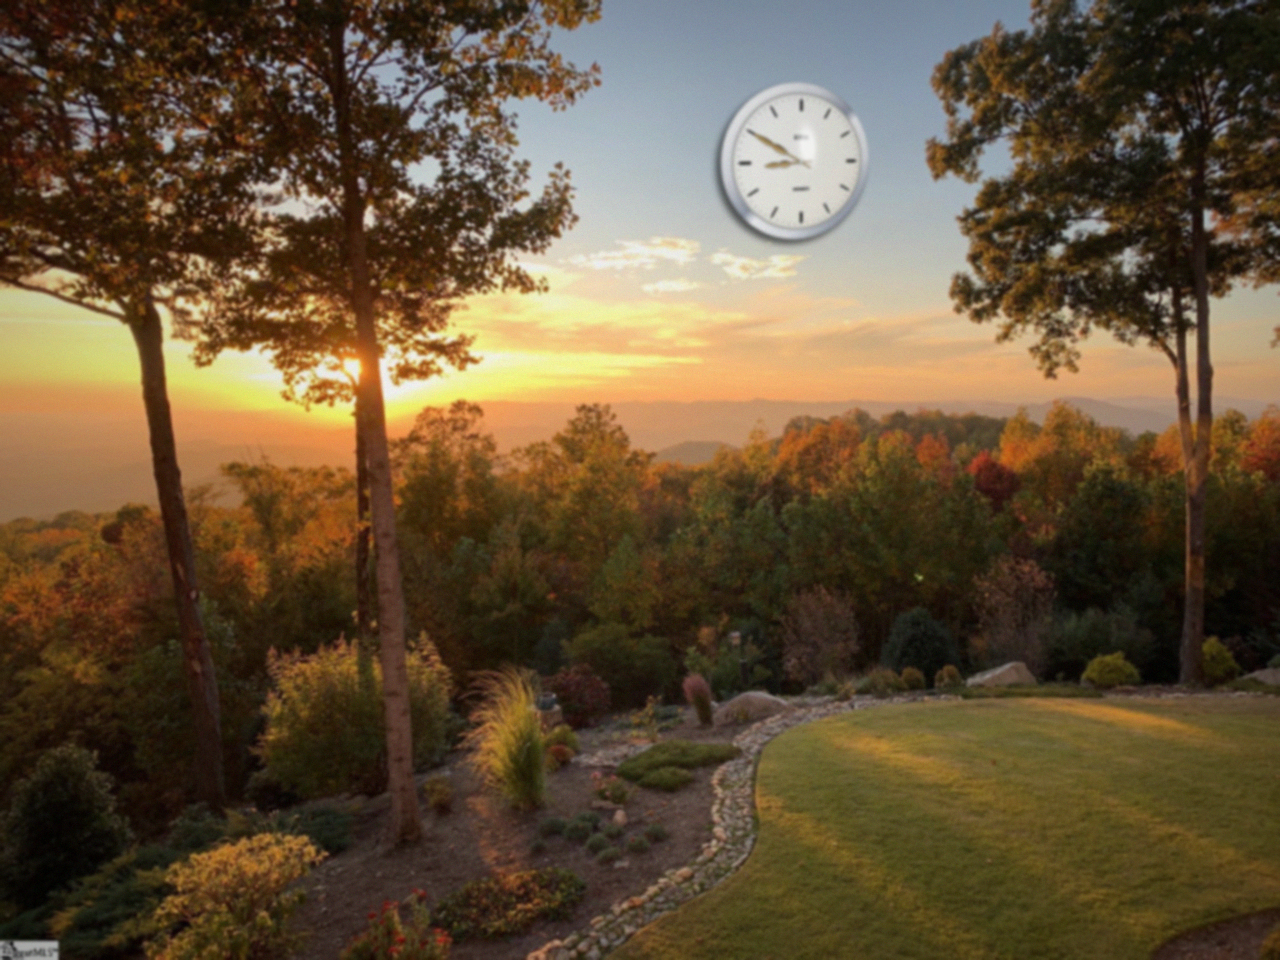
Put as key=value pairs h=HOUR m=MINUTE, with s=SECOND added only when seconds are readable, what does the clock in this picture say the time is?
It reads h=8 m=50
